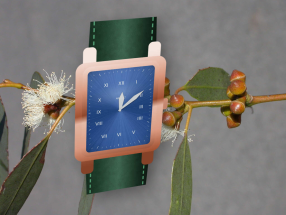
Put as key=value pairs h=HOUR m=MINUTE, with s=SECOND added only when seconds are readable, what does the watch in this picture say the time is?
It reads h=12 m=9
